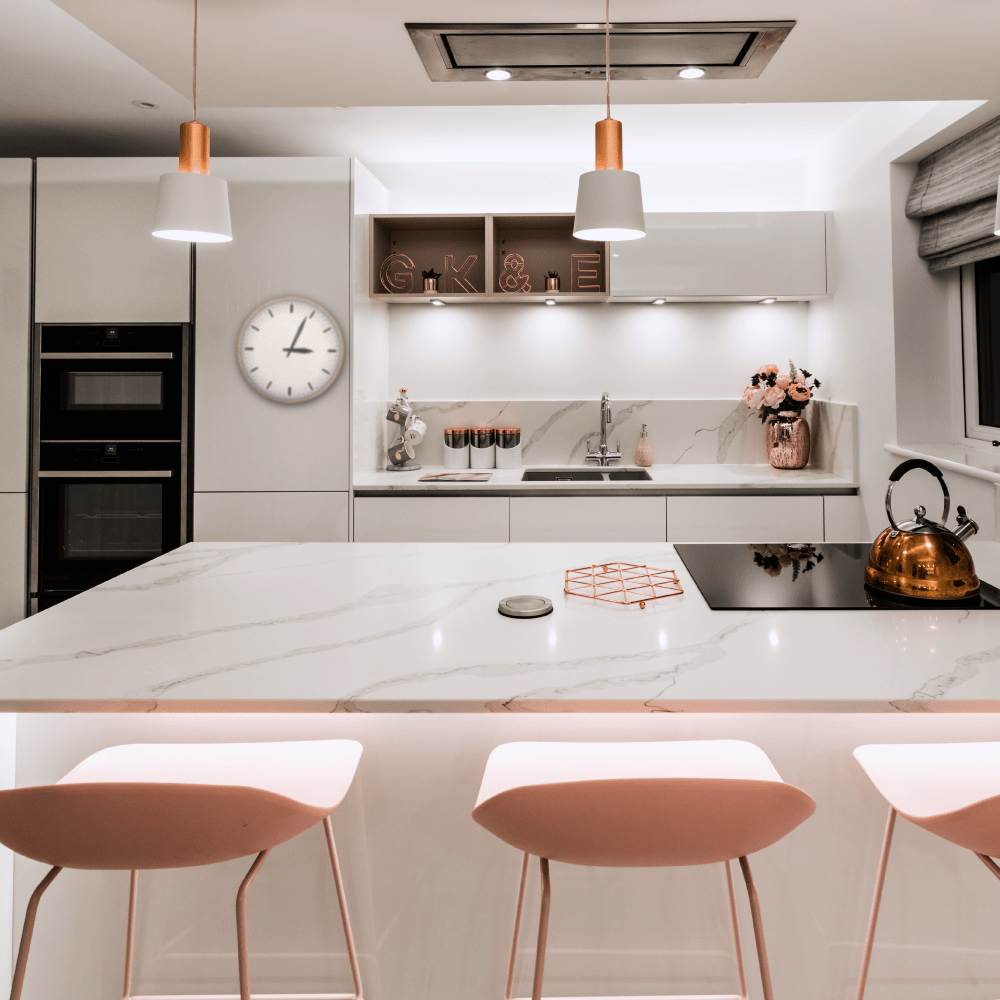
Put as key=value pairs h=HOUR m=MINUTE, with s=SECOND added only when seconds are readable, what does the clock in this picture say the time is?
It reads h=3 m=4
